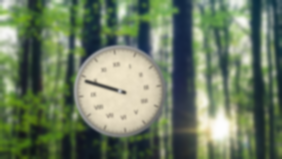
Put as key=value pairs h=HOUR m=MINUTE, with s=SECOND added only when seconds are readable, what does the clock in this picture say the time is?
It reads h=9 m=49
